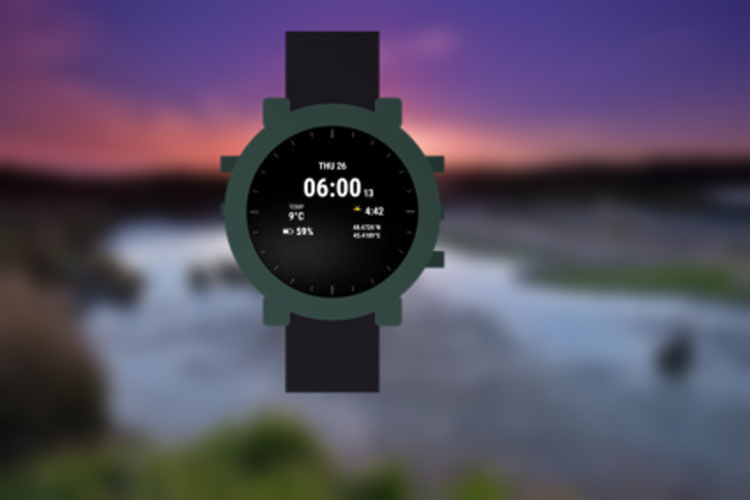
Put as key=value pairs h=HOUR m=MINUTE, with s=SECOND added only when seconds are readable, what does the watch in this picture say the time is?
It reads h=6 m=0
